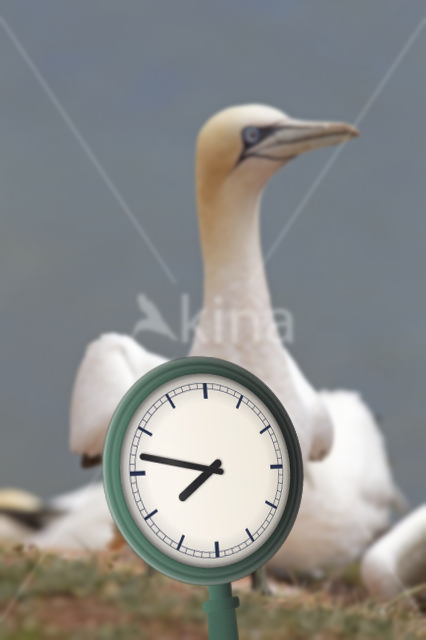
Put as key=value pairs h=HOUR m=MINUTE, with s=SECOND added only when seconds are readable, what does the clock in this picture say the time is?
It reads h=7 m=47
